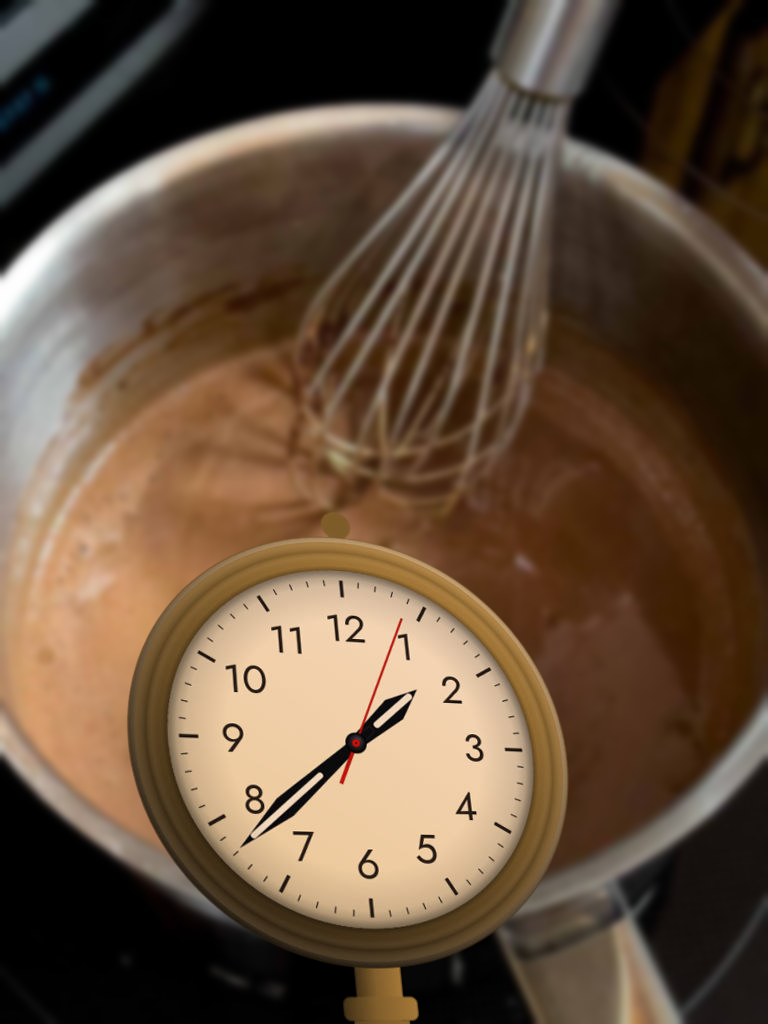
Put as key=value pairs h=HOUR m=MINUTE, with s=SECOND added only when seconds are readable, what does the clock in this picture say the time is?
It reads h=1 m=38 s=4
